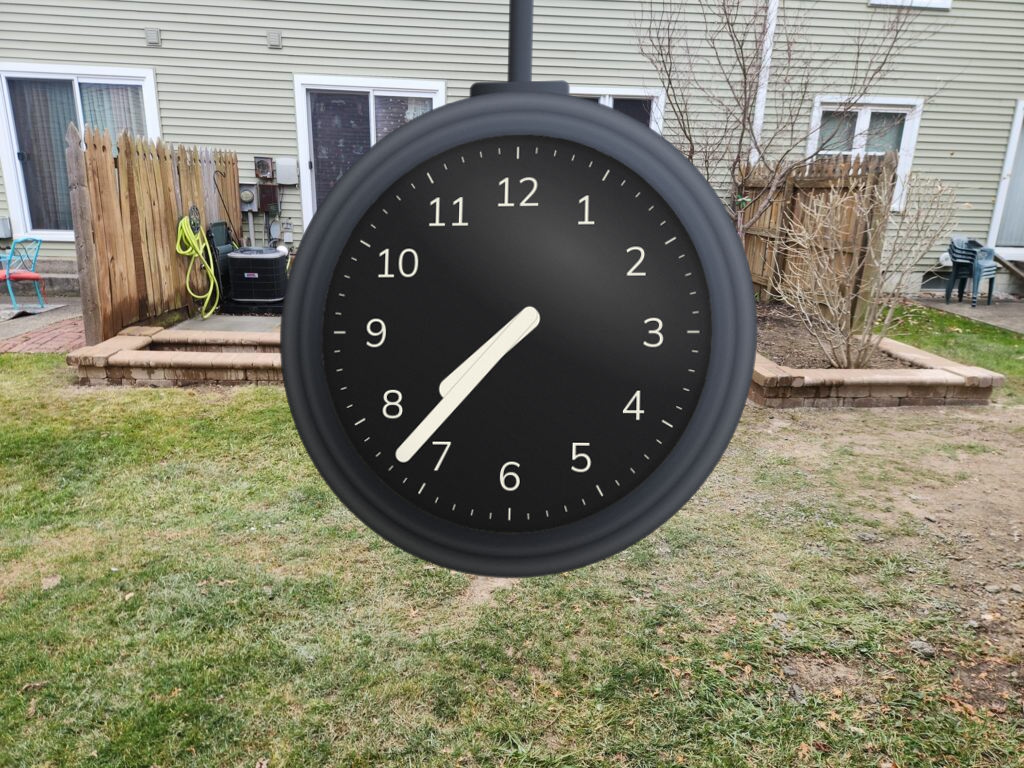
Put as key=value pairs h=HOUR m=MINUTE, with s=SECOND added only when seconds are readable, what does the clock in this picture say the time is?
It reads h=7 m=37
